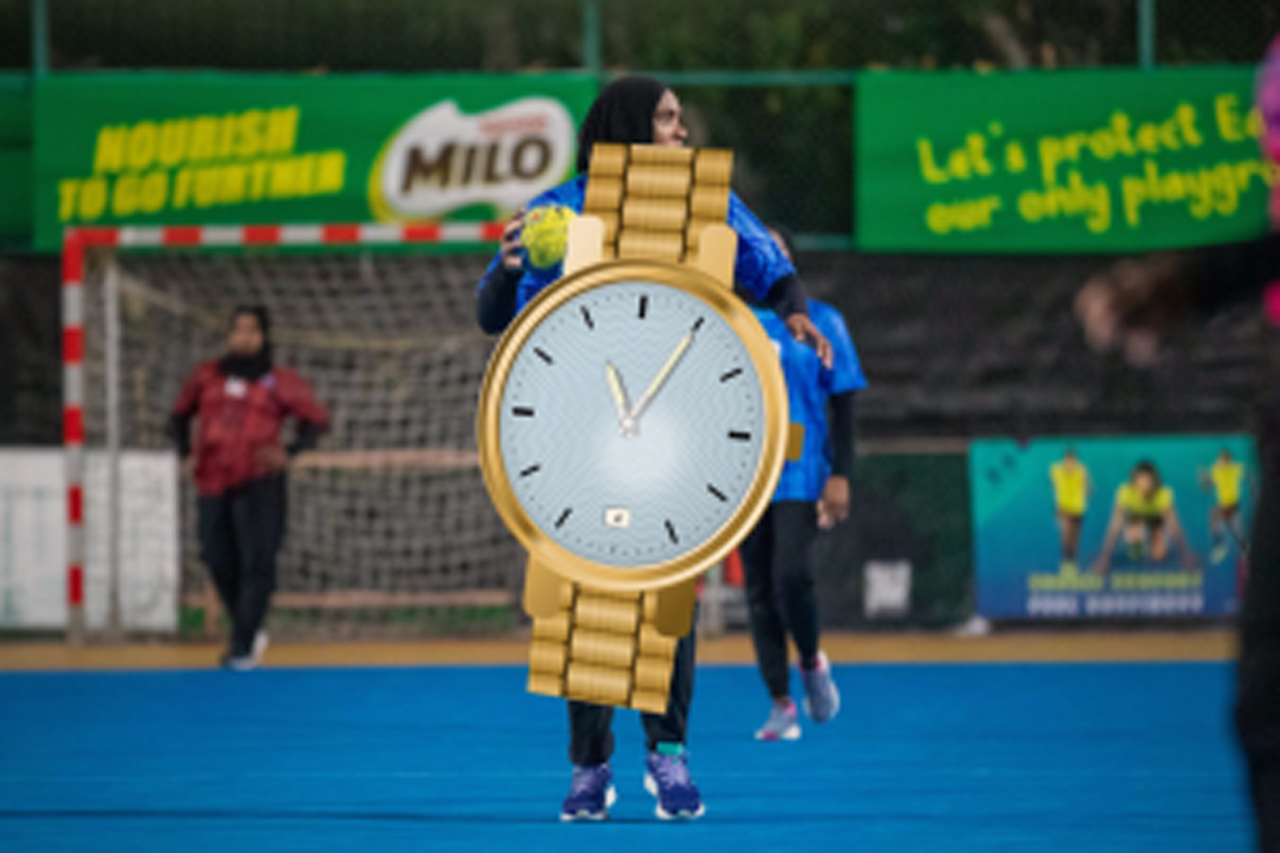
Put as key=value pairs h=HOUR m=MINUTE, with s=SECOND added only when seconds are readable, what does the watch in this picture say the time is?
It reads h=11 m=5
